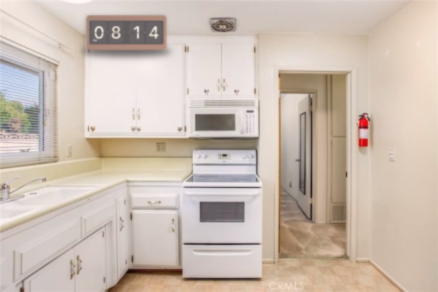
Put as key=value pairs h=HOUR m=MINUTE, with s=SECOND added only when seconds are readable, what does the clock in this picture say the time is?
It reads h=8 m=14
